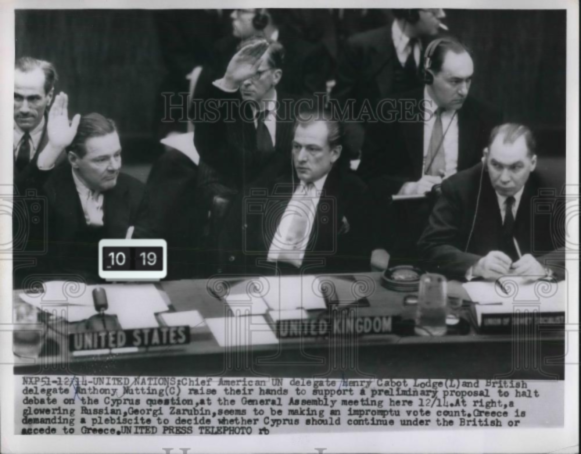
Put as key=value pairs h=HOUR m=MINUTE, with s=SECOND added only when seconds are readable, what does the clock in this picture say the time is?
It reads h=10 m=19
